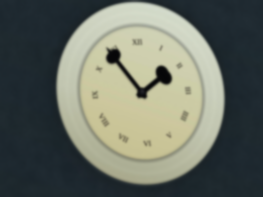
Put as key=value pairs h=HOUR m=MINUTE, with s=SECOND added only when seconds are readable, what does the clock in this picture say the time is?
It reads h=1 m=54
